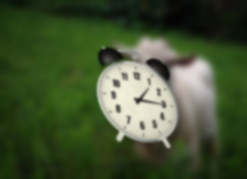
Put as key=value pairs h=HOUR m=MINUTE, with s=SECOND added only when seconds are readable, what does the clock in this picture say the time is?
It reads h=1 m=15
